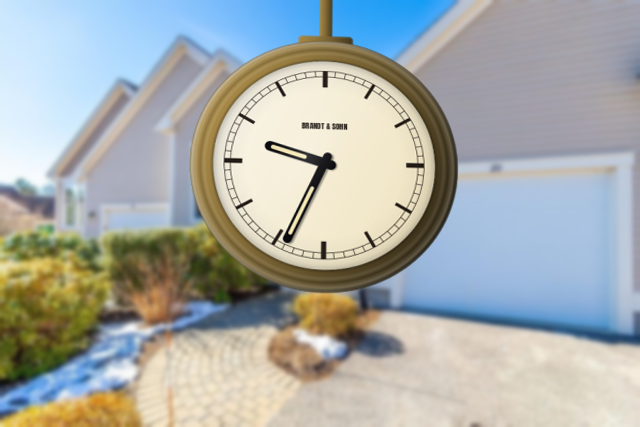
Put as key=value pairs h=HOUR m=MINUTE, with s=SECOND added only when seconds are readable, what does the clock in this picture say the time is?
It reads h=9 m=34
